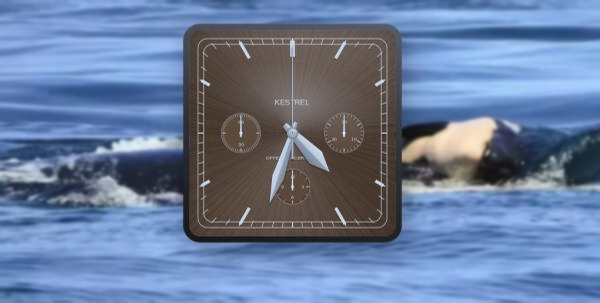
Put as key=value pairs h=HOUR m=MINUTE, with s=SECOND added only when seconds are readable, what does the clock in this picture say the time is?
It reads h=4 m=33
